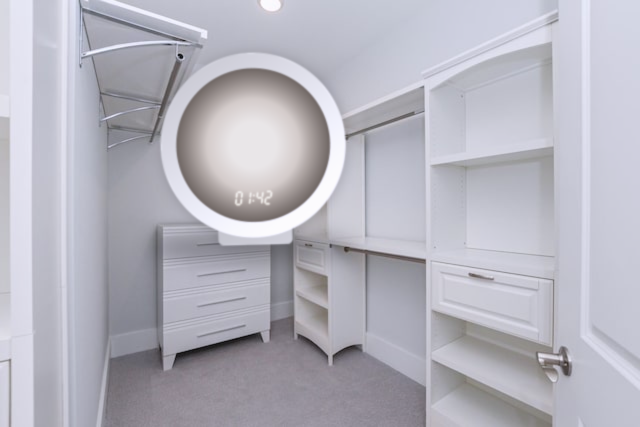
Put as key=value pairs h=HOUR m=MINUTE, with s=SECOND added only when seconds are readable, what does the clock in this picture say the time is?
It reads h=1 m=42
